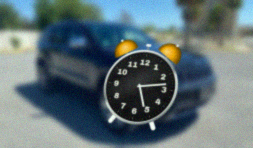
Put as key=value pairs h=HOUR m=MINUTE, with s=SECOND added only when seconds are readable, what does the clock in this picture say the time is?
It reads h=5 m=13
